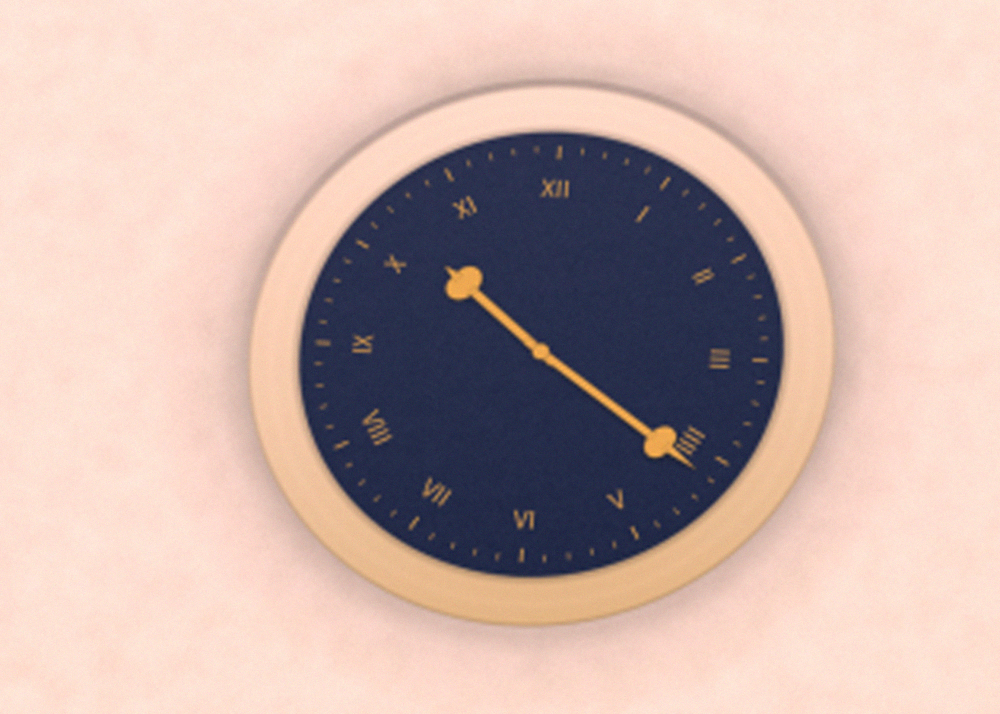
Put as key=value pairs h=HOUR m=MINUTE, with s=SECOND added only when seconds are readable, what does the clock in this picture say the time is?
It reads h=10 m=21
